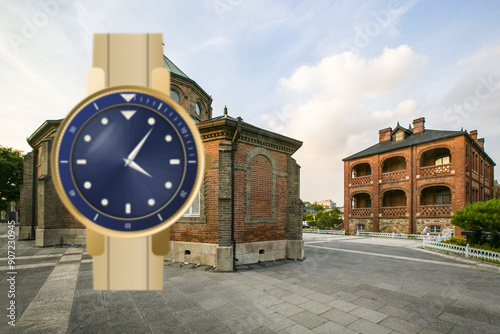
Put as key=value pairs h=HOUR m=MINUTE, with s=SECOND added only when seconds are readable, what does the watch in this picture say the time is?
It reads h=4 m=6
